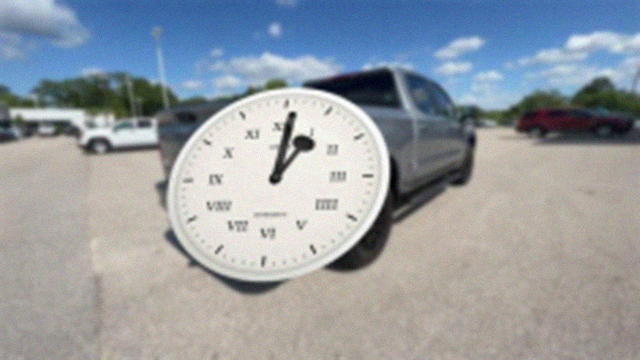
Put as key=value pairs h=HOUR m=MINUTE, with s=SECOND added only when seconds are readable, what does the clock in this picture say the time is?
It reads h=1 m=1
